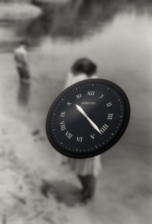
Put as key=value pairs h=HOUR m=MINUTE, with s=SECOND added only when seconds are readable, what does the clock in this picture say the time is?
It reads h=10 m=22
